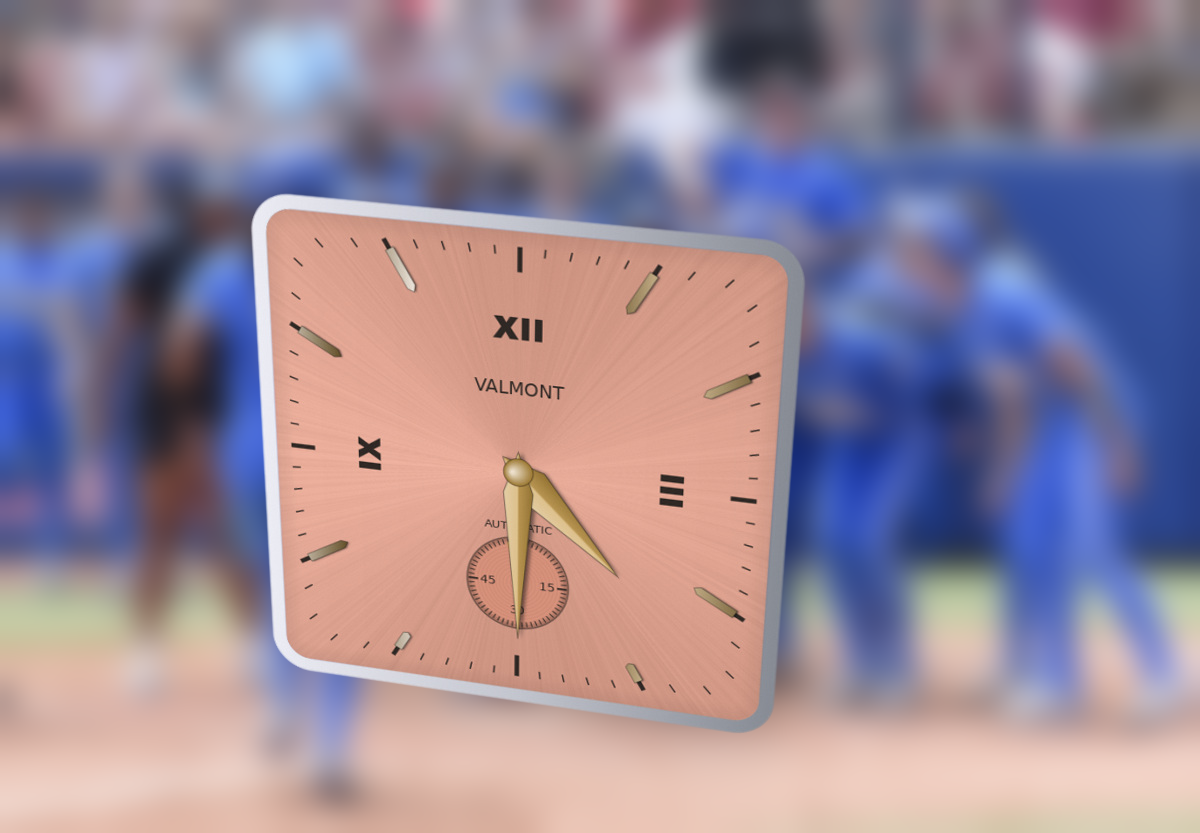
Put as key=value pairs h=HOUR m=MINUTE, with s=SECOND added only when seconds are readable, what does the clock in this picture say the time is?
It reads h=4 m=29 s=58
